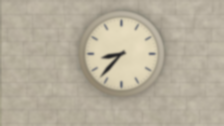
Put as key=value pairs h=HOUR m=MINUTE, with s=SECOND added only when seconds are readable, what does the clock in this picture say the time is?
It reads h=8 m=37
